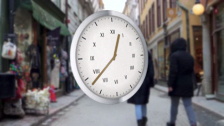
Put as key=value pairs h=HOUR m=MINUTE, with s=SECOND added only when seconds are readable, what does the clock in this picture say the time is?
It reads h=12 m=38
